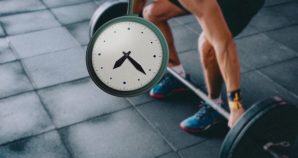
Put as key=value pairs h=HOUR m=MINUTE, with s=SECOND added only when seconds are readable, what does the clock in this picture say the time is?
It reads h=7 m=22
